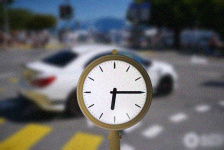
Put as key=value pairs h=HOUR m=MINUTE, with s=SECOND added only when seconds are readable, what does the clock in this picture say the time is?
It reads h=6 m=15
